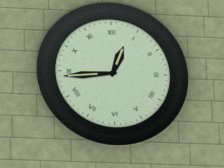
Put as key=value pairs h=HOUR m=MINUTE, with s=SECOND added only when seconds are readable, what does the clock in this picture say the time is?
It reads h=12 m=44
